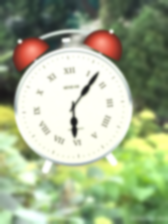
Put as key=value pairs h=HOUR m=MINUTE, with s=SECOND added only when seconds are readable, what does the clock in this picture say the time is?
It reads h=6 m=7
